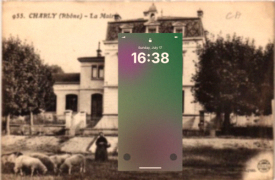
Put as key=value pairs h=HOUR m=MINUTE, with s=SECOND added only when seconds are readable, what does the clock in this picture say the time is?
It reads h=16 m=38
